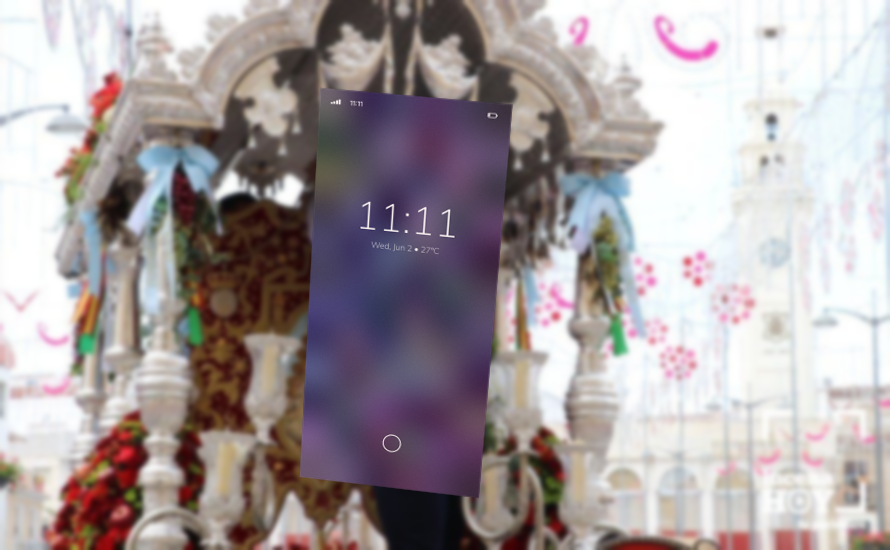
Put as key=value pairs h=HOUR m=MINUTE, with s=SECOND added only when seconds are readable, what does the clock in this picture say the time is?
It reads h=11 m=11
